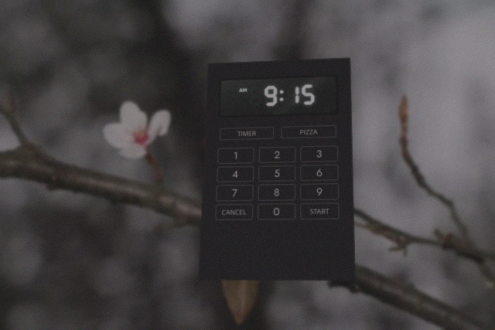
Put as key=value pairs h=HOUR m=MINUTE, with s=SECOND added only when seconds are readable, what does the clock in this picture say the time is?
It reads h=9 m=15
